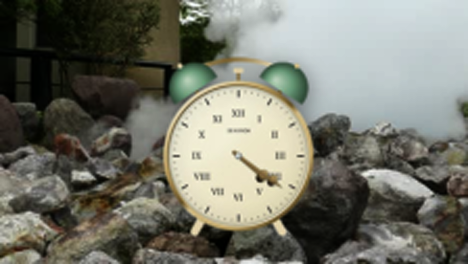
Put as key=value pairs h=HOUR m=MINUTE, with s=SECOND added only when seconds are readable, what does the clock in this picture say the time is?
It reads h=4 m=21
